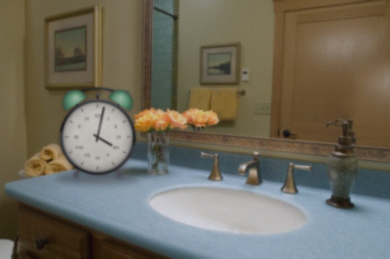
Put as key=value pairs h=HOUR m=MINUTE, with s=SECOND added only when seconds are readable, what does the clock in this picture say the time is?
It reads h=4 m=2
